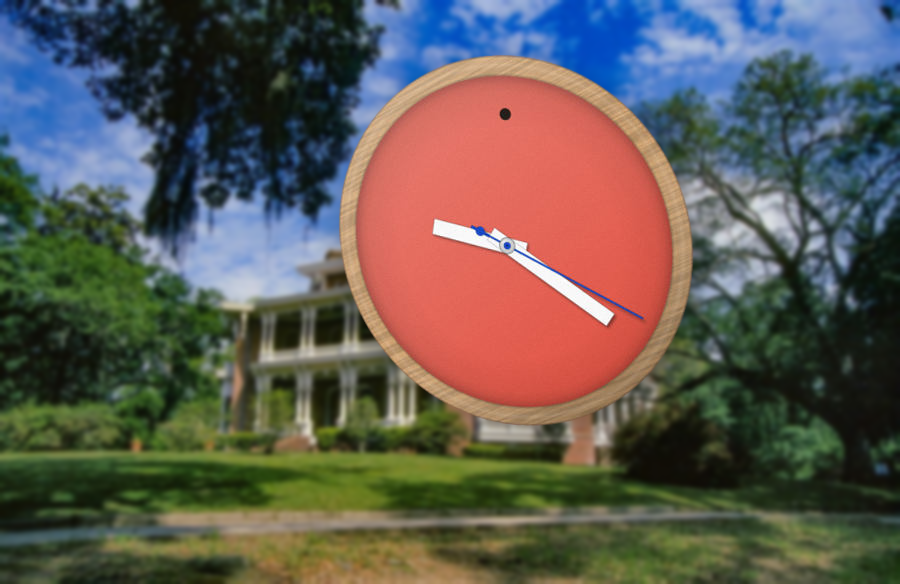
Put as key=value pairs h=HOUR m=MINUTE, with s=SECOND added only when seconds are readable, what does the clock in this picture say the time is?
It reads h=9 m=20 s=19
